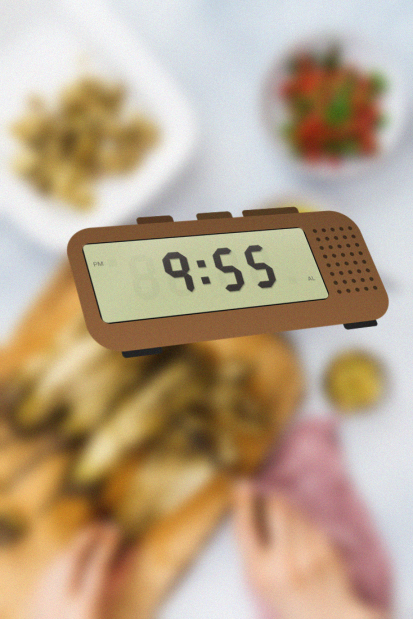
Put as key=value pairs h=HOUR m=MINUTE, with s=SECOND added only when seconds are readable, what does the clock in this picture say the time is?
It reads h=9 m=55
